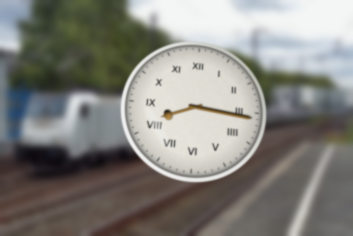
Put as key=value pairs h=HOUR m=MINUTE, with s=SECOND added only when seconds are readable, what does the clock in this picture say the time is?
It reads h=8 m=16
